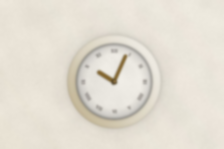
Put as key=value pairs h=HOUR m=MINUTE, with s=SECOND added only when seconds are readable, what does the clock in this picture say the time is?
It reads h=10 m=4
